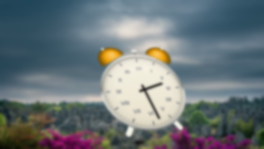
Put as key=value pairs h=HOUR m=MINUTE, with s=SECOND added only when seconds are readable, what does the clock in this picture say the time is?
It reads h=2 m=28
